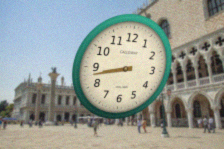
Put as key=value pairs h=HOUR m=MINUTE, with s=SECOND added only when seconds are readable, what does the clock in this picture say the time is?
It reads h=8 m=43
